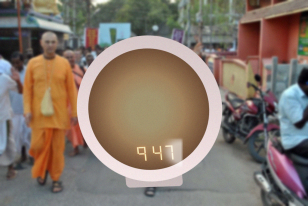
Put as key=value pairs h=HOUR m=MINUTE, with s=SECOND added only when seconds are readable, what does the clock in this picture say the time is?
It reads h=9 m=47
